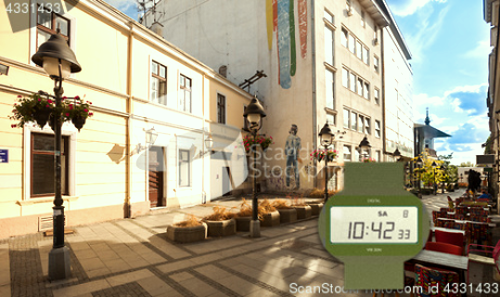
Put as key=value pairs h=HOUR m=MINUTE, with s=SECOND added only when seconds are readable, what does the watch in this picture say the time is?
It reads h=10 m=42 s=33
